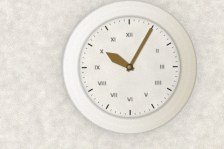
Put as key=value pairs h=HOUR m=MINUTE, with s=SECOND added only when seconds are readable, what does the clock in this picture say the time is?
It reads h=10 m=5
